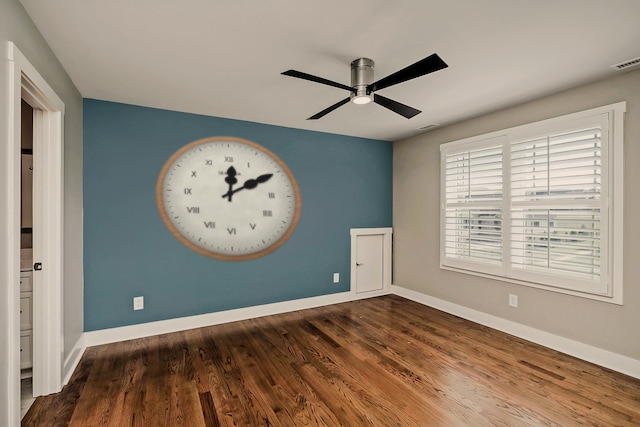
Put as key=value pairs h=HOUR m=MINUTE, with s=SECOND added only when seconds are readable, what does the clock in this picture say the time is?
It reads h=12 m=10
